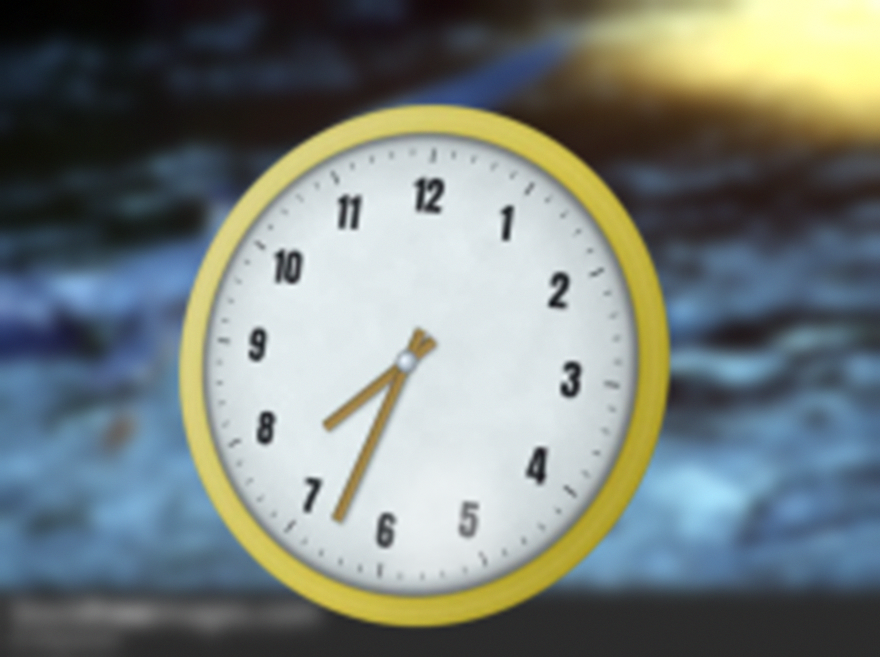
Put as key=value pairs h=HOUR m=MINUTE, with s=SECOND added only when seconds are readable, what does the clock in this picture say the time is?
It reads h=7 m=33
